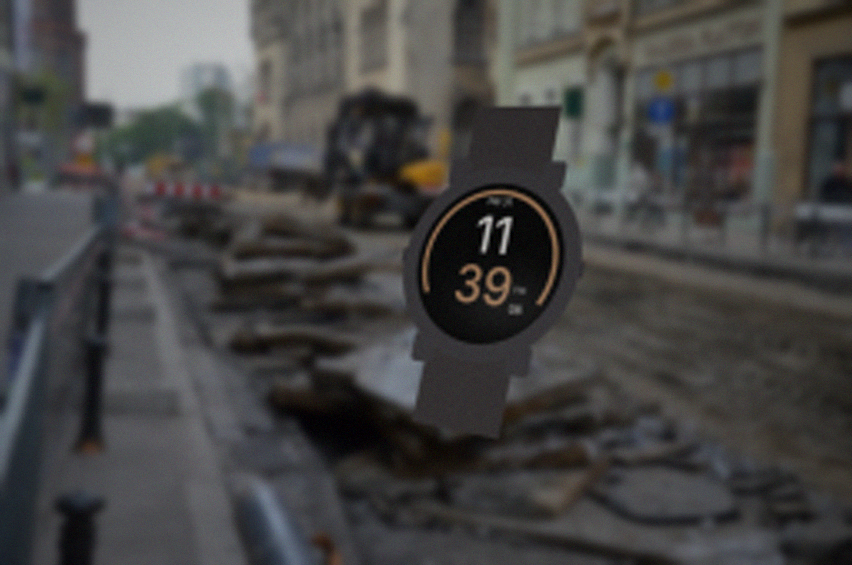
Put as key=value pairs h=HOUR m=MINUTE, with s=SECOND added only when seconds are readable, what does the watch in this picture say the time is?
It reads h=11 m=39
